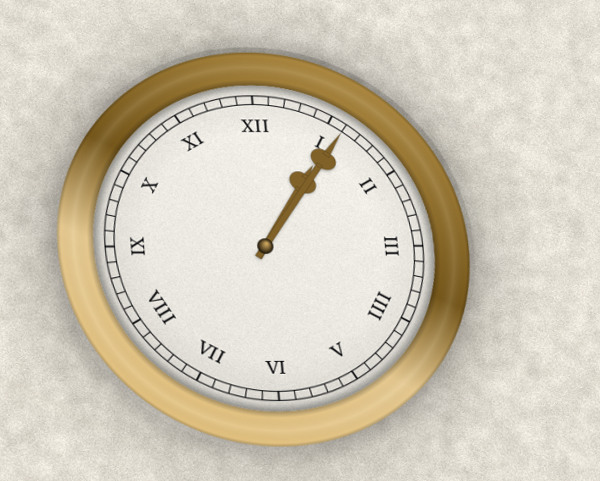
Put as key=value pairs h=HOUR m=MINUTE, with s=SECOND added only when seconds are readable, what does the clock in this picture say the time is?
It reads h=1 m=6
